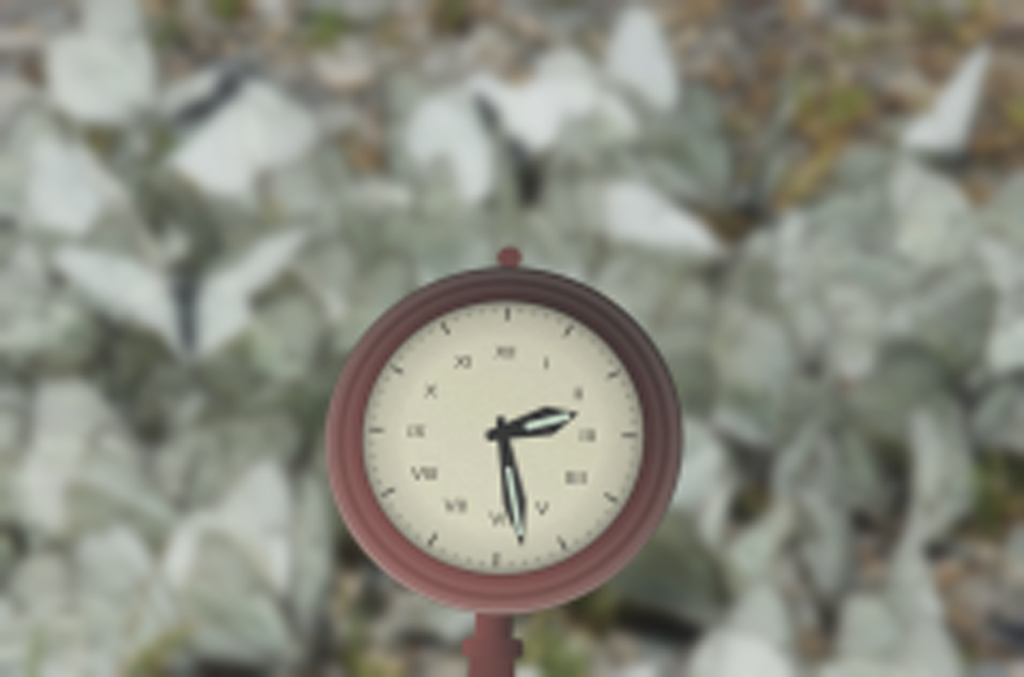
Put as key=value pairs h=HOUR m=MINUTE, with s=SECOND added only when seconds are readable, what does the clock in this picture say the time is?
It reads h=2 m=28
